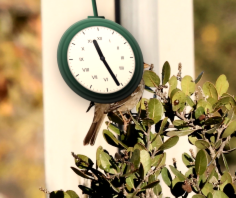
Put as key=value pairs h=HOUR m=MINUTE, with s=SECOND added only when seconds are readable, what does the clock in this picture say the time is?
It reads h=11 m=26
